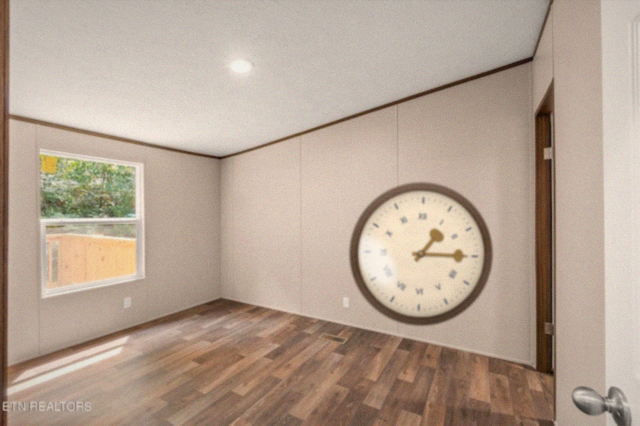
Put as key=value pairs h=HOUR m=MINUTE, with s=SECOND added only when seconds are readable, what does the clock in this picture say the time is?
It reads h=1 m=15
